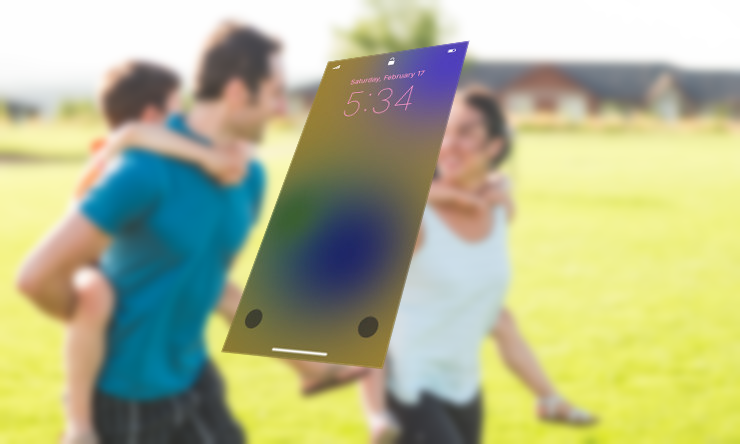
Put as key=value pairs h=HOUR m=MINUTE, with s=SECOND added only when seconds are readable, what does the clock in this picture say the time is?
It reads h=5 m=34
